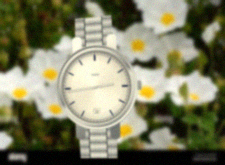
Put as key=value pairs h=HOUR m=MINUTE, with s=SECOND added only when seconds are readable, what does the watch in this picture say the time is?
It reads h=2 m=44
